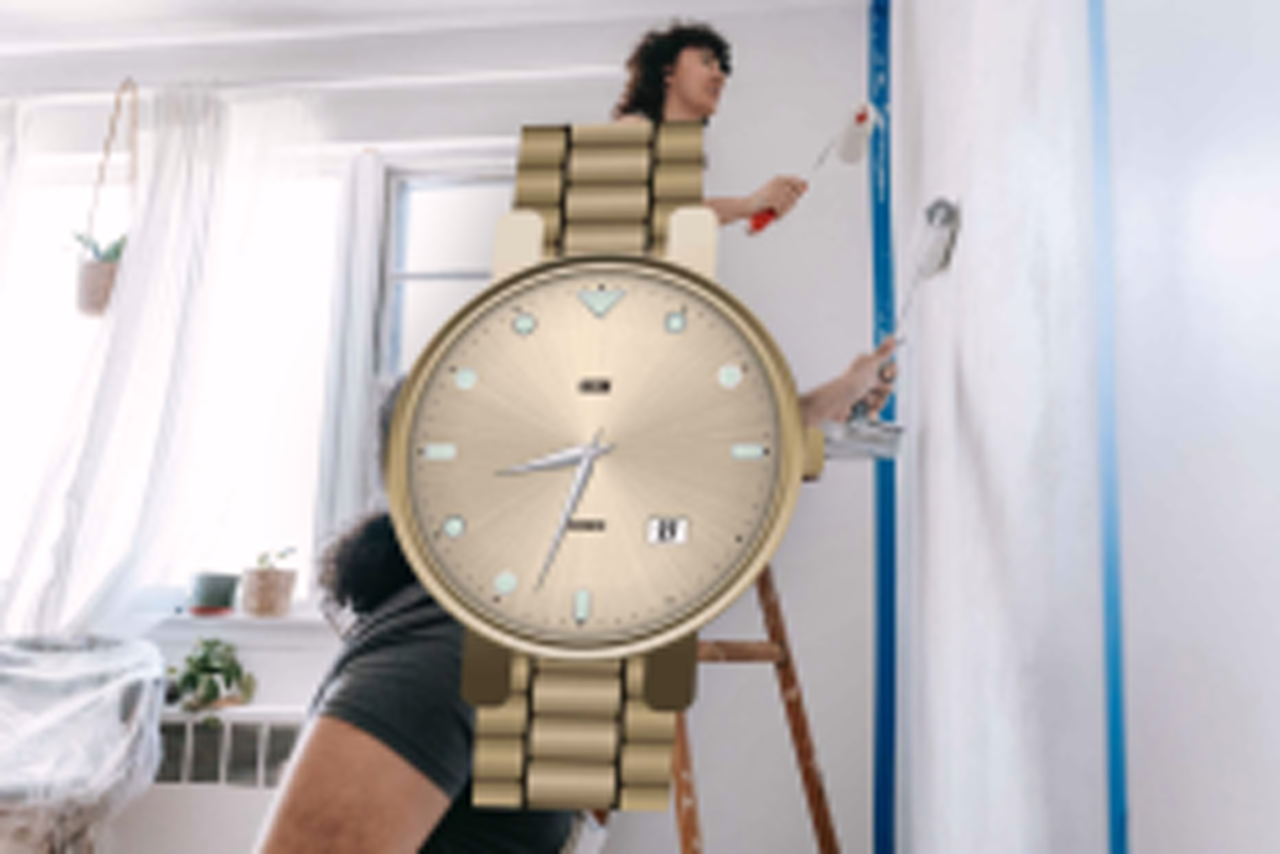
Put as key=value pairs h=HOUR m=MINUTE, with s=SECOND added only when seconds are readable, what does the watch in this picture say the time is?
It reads h=8 m=33
